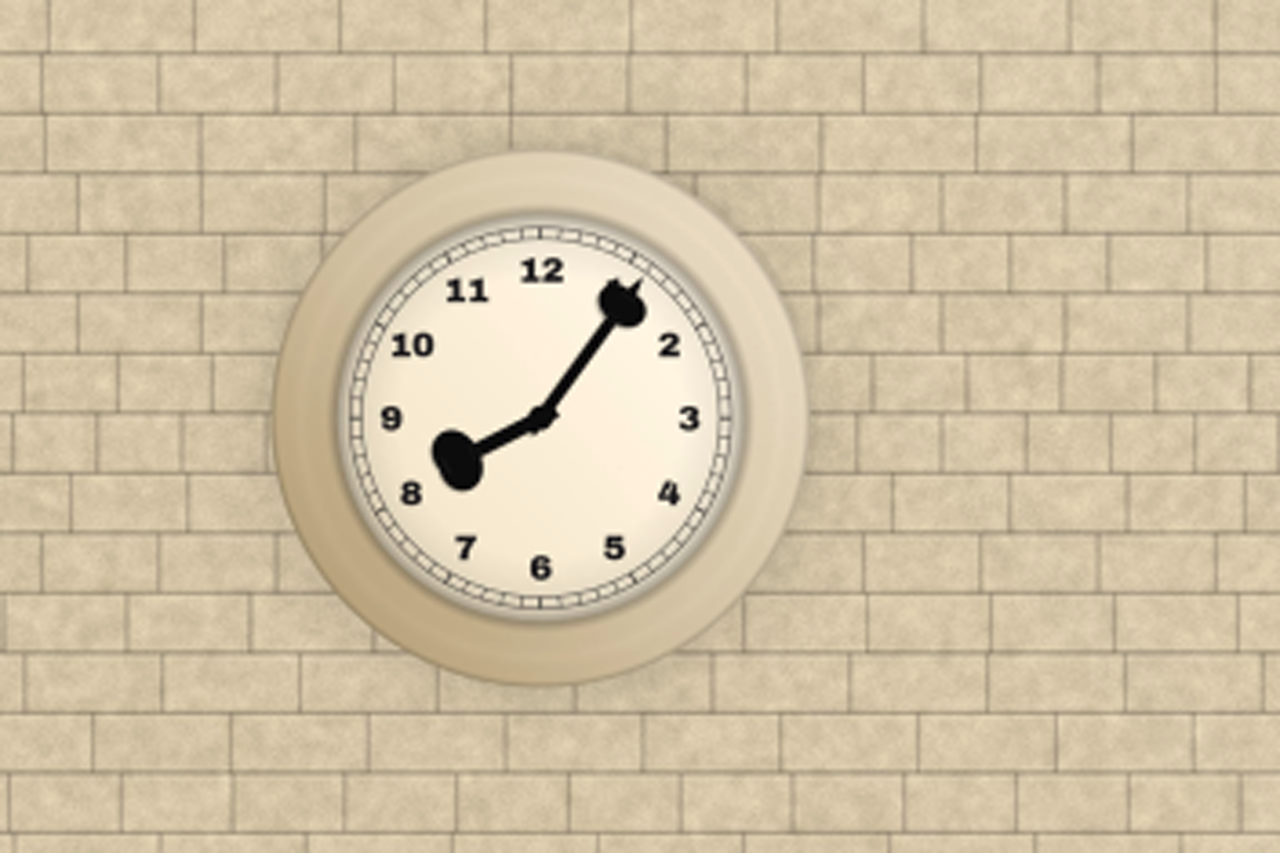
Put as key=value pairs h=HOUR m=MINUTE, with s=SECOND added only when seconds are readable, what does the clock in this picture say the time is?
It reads h=8 m=6
